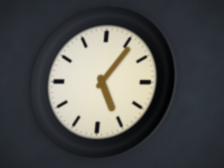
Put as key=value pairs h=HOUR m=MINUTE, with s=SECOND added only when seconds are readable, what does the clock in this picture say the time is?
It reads h=5 m=6
